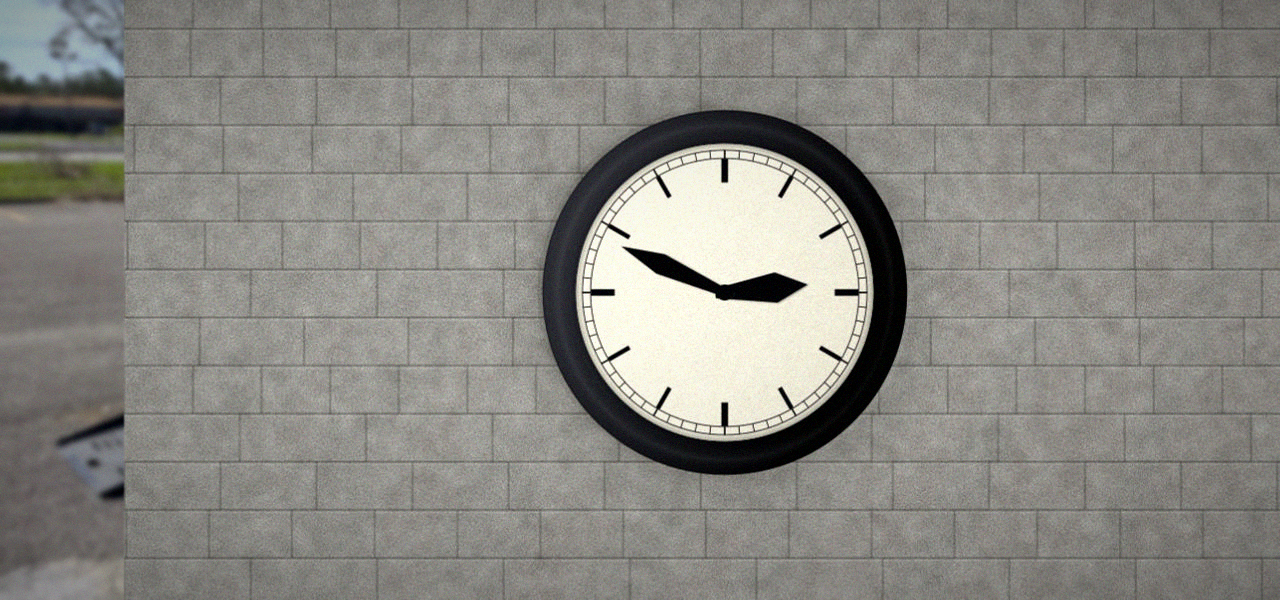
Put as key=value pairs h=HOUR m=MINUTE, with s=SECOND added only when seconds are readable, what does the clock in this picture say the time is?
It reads h=2 m=49
